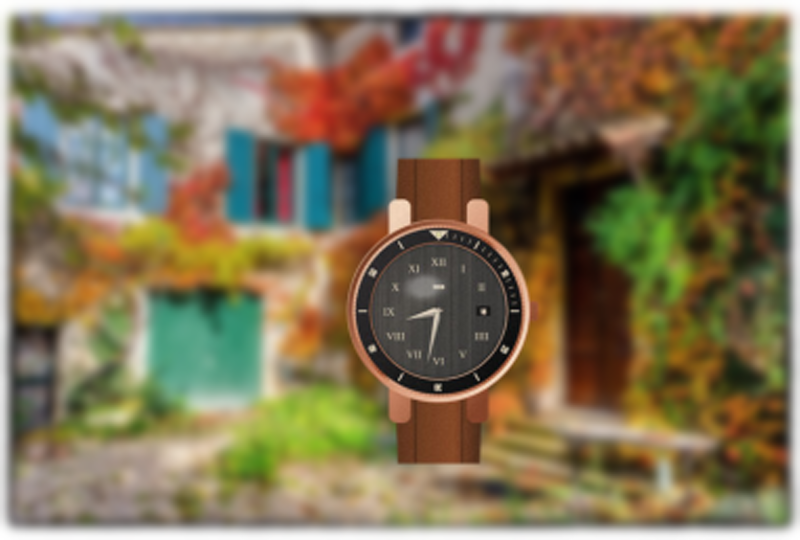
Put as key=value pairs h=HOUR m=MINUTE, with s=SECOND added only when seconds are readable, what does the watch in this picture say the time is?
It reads h=8 m=32
